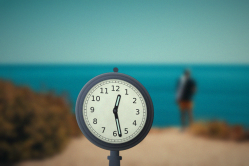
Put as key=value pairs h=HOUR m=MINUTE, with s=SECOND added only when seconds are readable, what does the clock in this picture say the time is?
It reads h=12 m=28
